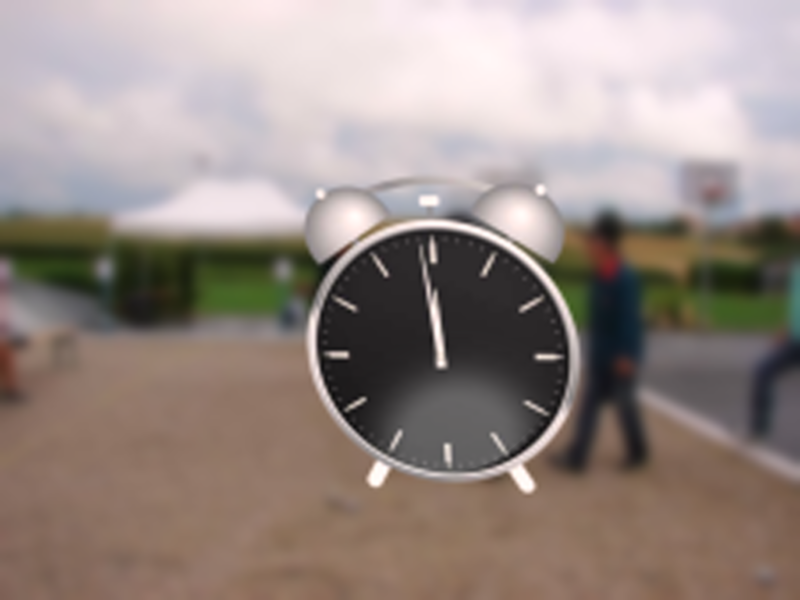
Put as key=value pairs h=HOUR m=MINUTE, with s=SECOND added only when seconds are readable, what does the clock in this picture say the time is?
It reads h=11 m=59
